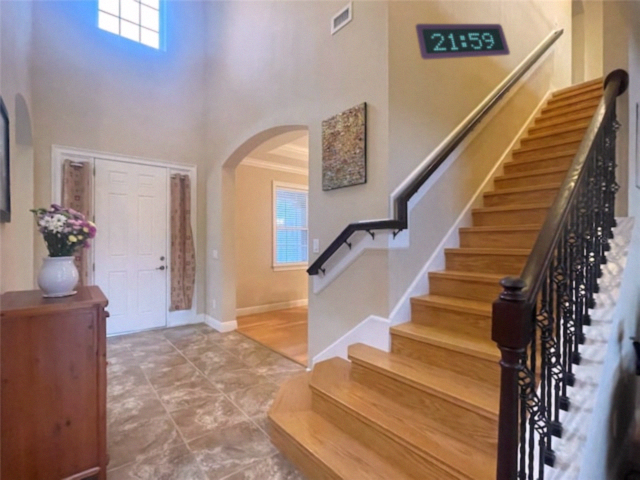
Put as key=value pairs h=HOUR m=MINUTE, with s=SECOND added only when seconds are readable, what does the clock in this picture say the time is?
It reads h=21 m=59
